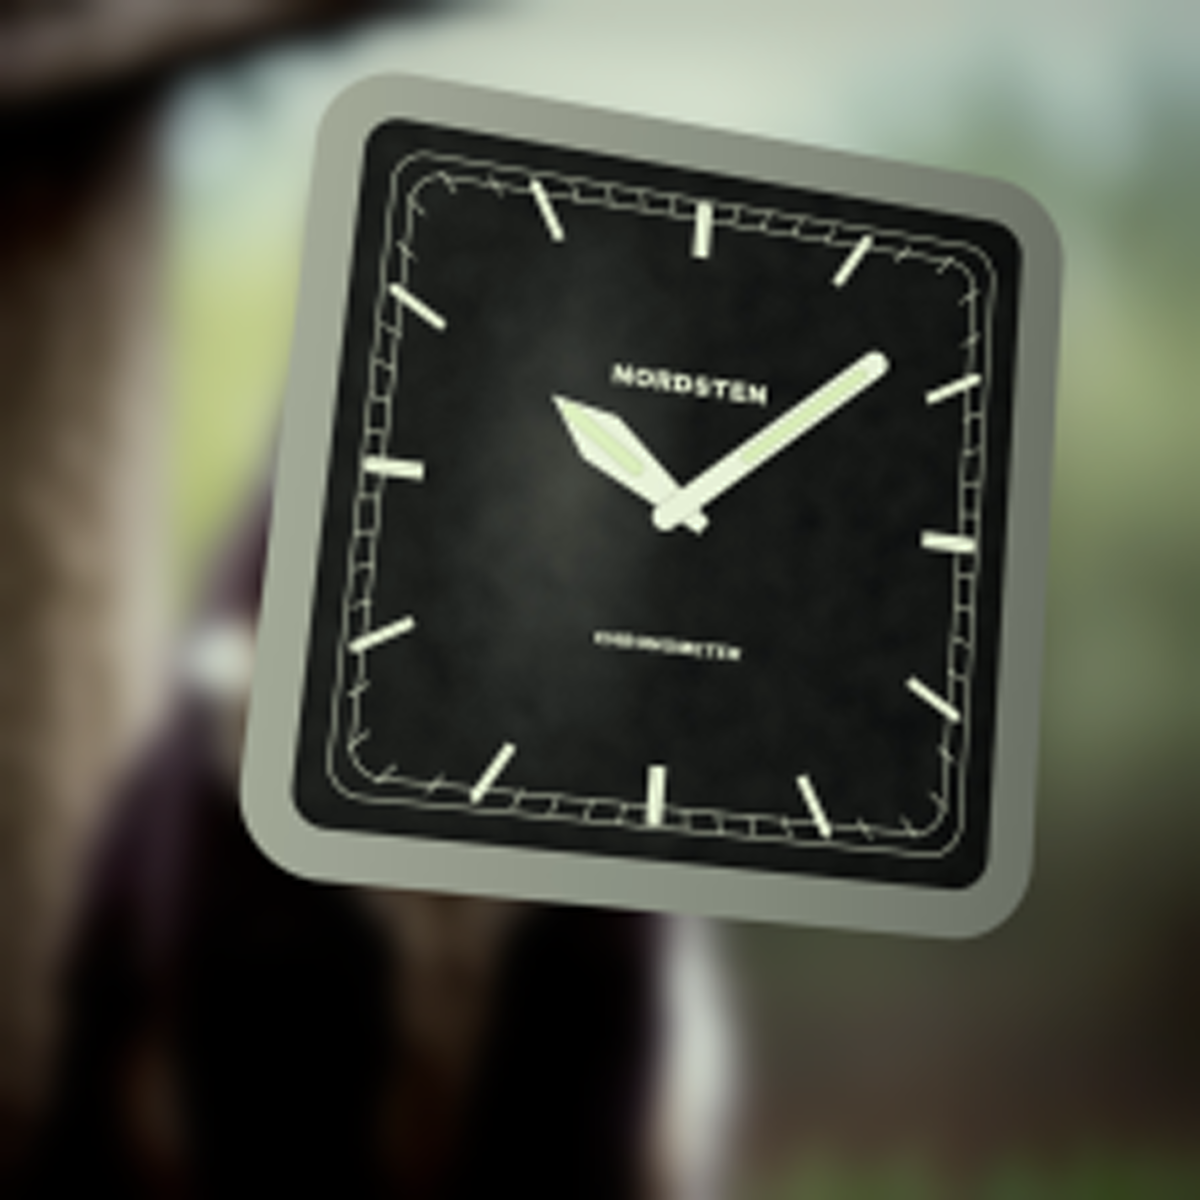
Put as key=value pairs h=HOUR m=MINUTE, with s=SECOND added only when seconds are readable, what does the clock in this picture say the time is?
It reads h=10 m=8
